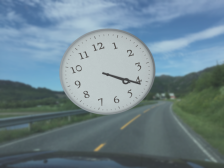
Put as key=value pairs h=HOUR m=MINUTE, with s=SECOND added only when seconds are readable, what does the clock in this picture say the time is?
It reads h=4 m=21
